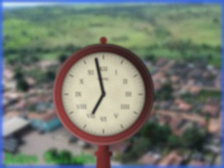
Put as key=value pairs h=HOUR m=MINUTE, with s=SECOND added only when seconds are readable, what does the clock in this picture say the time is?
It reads h=6 m=58
